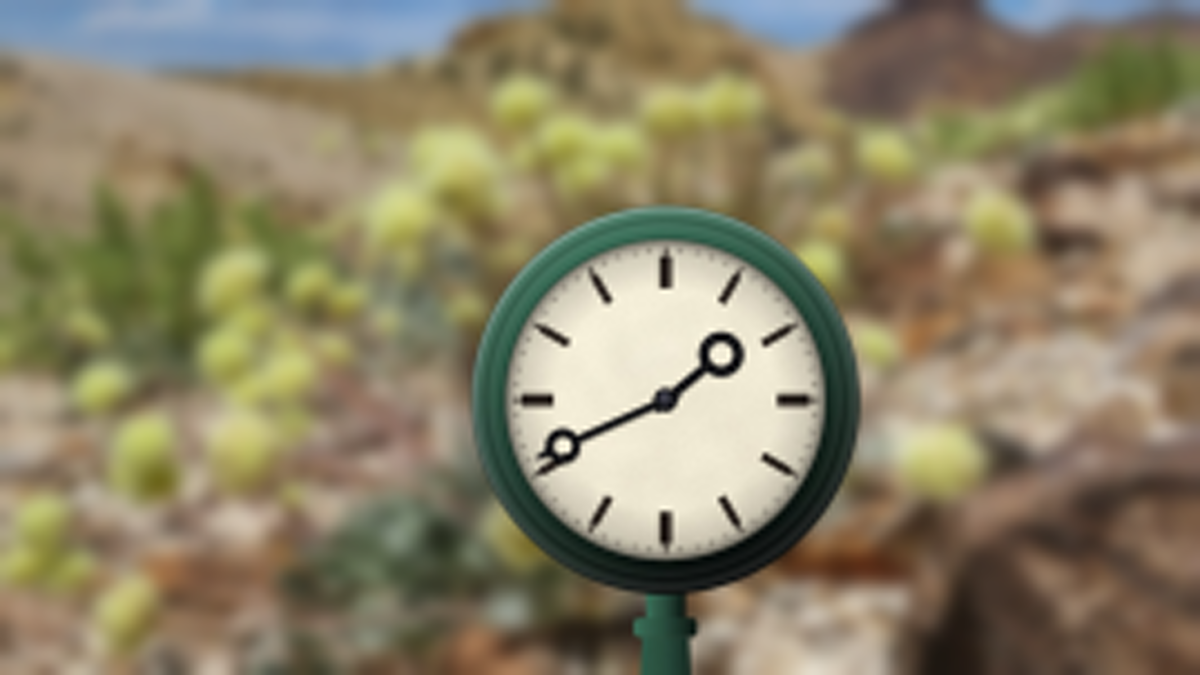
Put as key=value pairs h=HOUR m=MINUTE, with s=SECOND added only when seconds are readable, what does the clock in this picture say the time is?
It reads h=1 m=41
